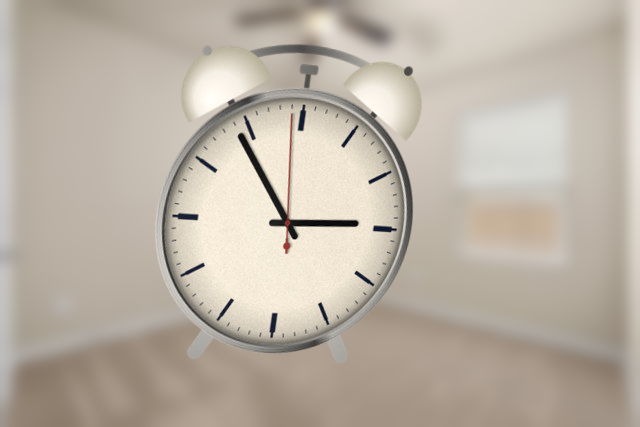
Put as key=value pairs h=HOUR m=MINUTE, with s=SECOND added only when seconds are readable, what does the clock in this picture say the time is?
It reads h=2 m=53 s=59
